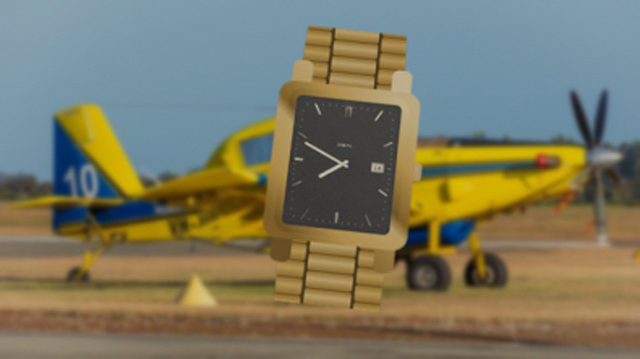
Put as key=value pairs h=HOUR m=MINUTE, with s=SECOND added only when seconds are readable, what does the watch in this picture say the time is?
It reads h=7 m=49
